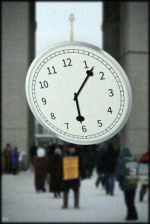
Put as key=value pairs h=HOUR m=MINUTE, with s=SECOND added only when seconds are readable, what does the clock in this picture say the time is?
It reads h=6 m=7
